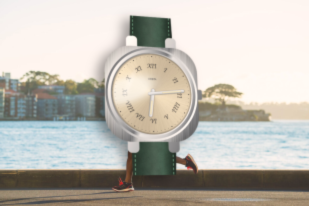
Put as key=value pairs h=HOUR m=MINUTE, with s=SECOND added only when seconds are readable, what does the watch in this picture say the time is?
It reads h=6 m=14
